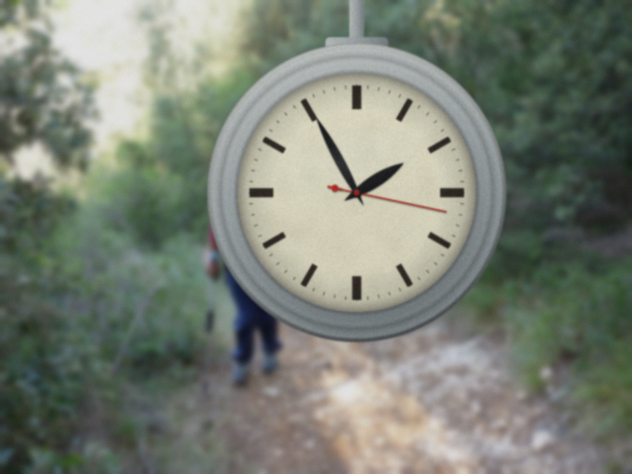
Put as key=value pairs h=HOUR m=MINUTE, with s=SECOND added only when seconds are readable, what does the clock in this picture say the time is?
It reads h=1 m=55 s=17
